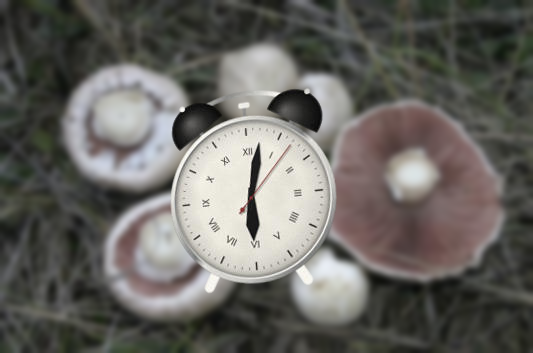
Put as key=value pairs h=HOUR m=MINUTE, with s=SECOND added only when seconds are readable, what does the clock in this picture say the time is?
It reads h=6 m=2 s=7
